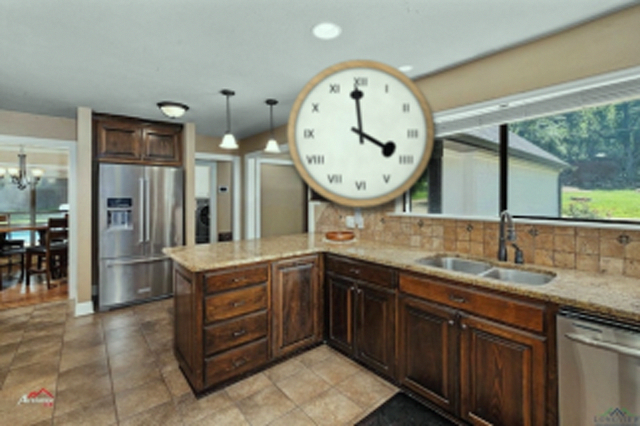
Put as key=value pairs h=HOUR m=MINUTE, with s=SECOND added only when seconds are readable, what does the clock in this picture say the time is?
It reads h=3 m=59
